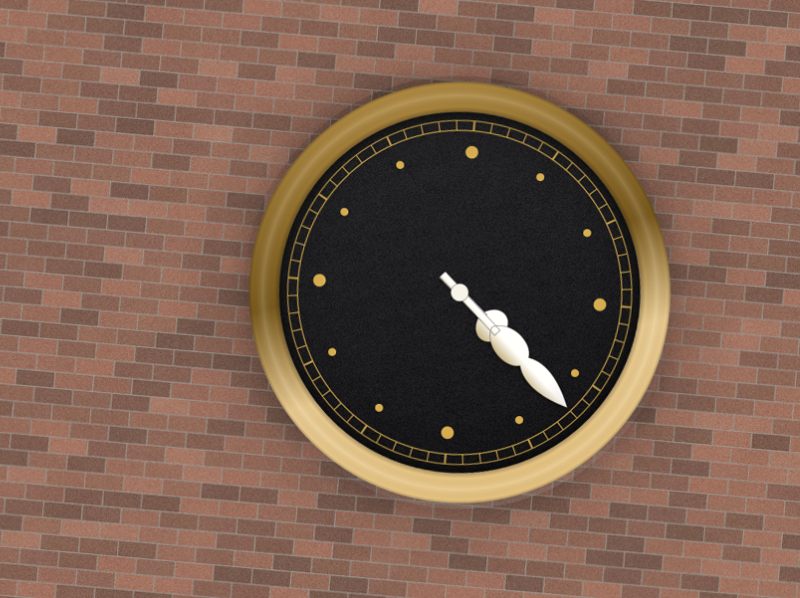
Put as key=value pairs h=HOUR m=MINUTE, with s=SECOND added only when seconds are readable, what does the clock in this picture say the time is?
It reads h=4 m=22
